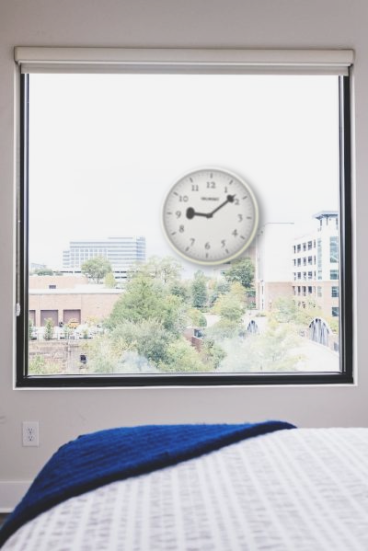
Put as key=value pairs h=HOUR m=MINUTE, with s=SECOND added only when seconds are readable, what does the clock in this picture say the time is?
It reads h=9 m=8
